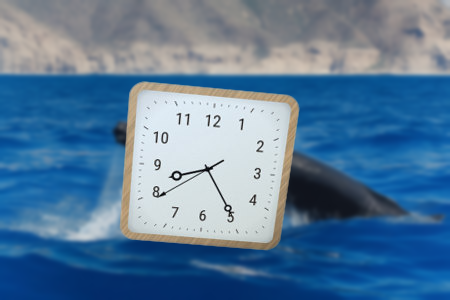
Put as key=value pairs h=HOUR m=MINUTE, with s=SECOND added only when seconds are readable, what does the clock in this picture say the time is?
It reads h=8 m=24 s=39
